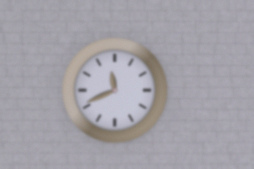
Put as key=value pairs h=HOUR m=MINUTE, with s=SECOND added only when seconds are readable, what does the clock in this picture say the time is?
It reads h=11 m=41
